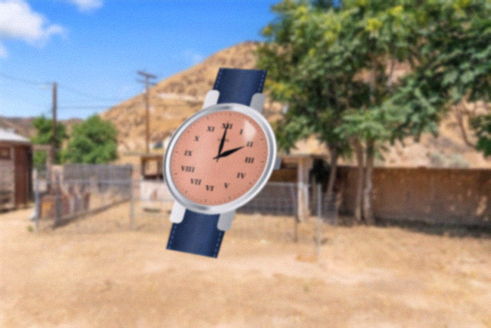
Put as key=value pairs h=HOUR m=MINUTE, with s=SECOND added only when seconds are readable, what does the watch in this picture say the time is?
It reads h=2 m=0
